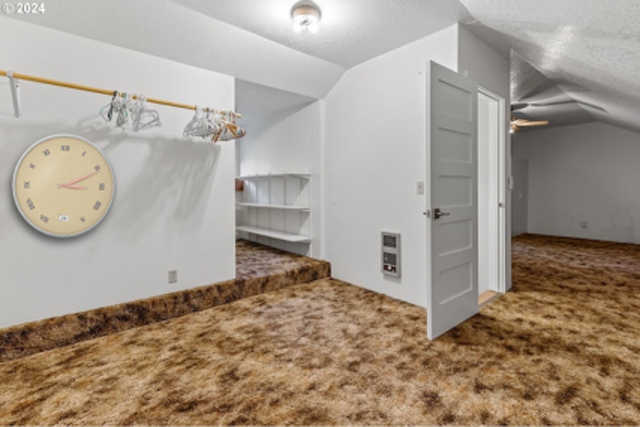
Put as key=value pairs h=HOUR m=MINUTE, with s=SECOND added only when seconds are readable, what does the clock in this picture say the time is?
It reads h=3 m=11
